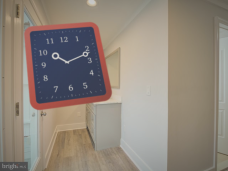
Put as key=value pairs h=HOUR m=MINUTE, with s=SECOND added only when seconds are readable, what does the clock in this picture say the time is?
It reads h=10 m=12
